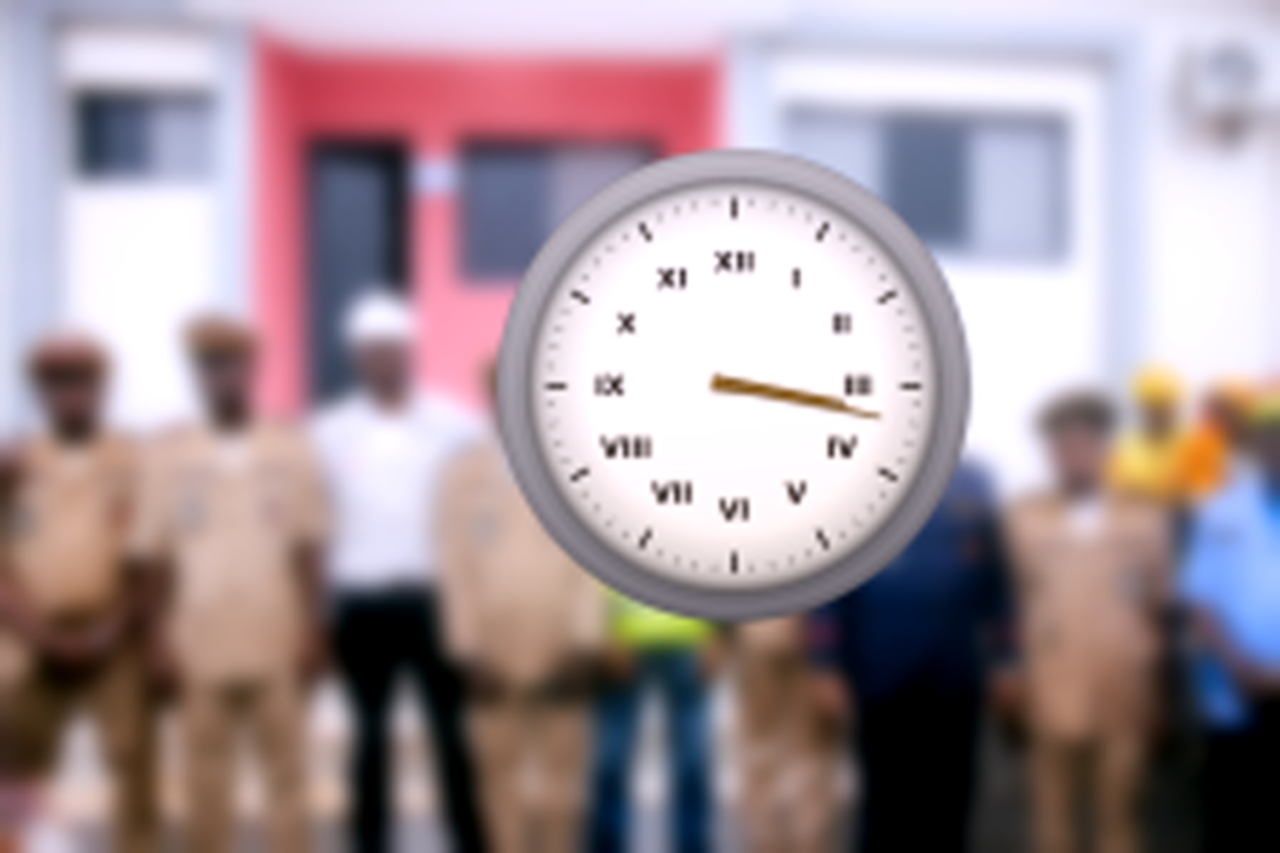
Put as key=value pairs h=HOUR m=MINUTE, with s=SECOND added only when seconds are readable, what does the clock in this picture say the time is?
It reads h=3 m=17
